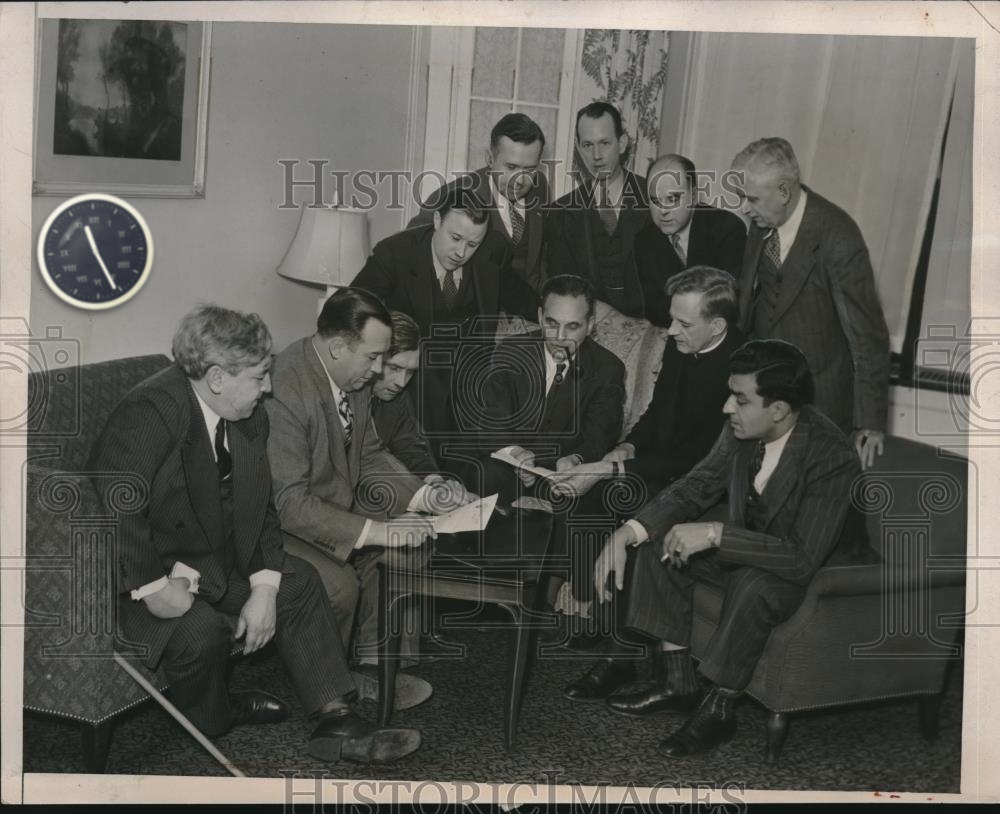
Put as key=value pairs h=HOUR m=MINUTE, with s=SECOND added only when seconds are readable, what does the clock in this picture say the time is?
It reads h=11 m=26
